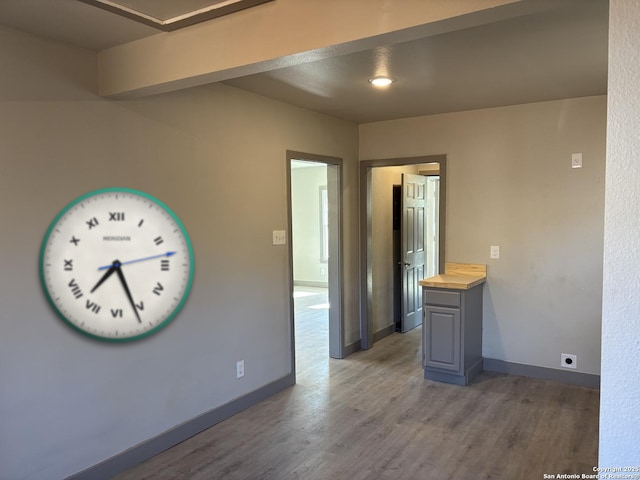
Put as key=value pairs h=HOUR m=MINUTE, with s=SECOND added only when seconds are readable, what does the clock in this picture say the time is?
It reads h=7 m=26 s=13
